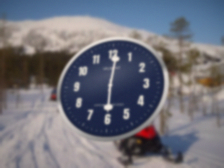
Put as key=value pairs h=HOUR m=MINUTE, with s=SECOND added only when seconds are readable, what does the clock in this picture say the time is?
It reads h=6 m=1
